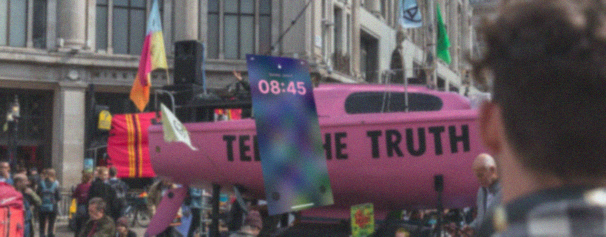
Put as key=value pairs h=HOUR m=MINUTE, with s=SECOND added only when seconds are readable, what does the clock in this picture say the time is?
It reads h=8 m=45
